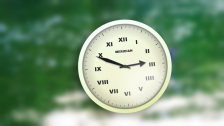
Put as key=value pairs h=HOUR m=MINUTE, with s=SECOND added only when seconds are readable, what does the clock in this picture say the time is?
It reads h=2 m=49
